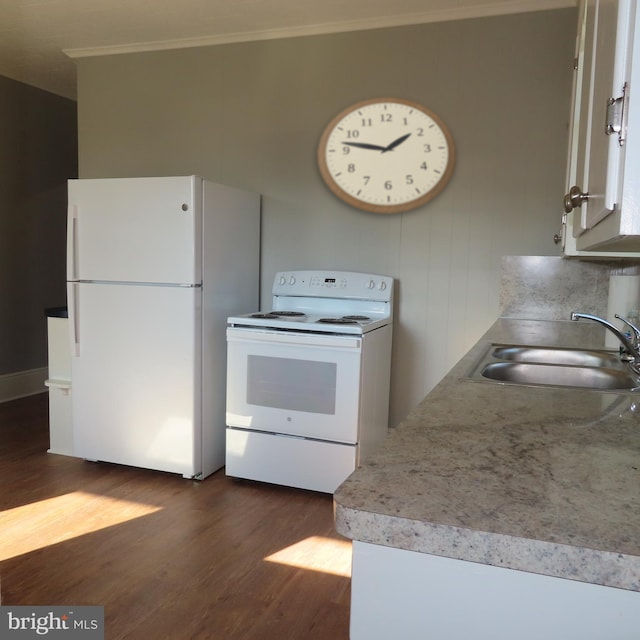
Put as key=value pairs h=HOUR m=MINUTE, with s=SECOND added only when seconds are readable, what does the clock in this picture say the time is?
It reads h=1 m=47
